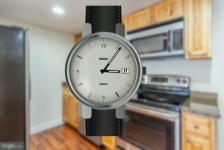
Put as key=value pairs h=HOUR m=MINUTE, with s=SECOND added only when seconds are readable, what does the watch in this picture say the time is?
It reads h=3 m=6
